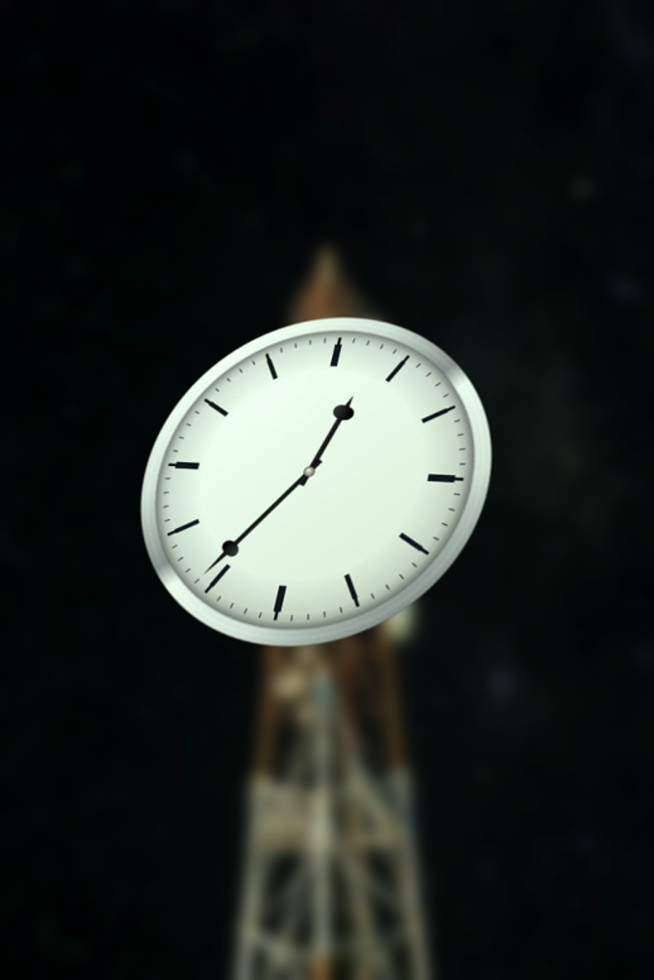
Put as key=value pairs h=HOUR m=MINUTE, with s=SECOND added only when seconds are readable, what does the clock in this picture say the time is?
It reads h=12 m=36
